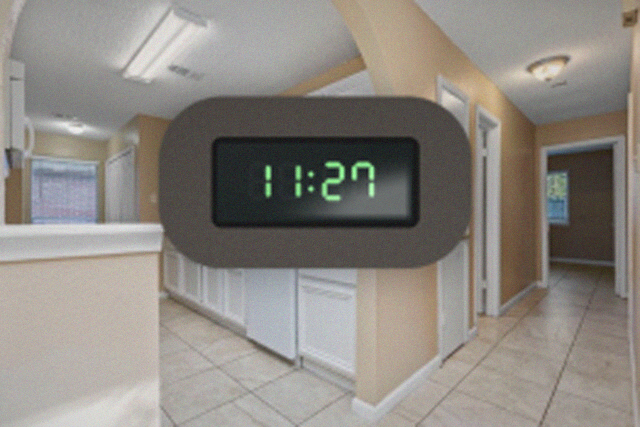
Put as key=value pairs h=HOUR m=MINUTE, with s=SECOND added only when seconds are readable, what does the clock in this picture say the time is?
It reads h=11 m=27
